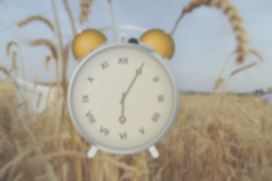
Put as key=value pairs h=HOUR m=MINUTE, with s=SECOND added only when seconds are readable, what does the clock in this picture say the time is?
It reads h=6 m=5
